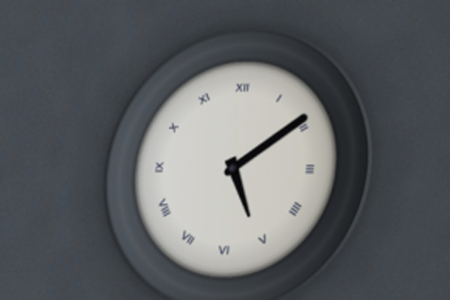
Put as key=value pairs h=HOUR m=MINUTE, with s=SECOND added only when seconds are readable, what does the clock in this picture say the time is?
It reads h=5 m=9
